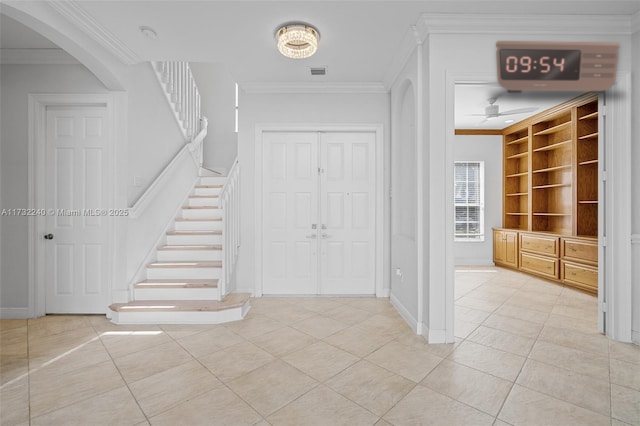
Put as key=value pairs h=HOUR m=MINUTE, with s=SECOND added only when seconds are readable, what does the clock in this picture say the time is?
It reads h=9 m=54
